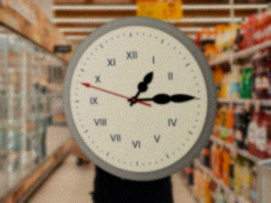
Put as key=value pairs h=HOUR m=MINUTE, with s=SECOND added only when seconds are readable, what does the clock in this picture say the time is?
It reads h=1 m=14 s=48
